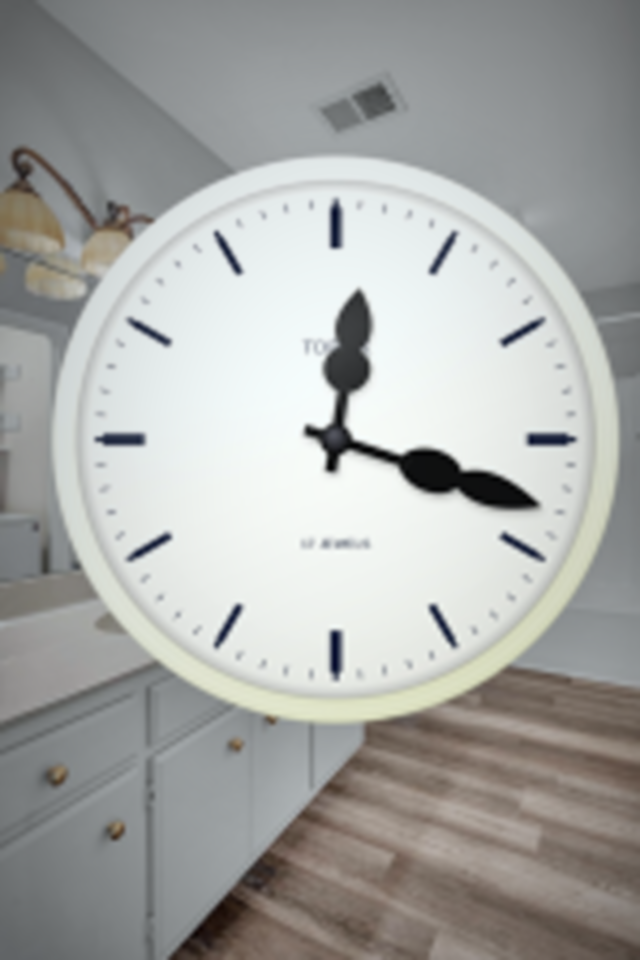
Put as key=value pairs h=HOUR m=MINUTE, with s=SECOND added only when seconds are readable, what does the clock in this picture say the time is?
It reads h=12 m=18
